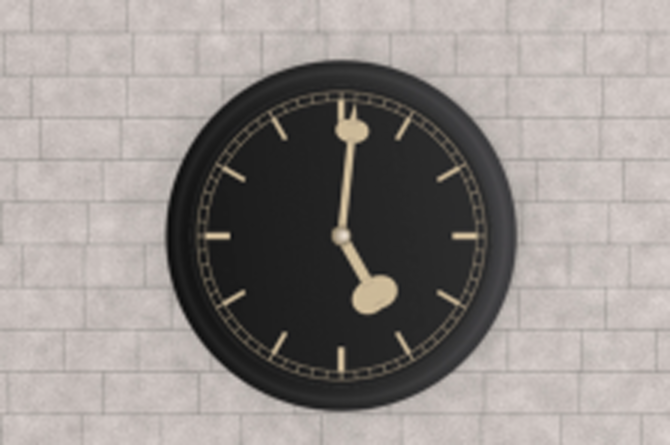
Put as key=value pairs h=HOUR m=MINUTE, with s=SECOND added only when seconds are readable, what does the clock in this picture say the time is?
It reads h=5 m=1
